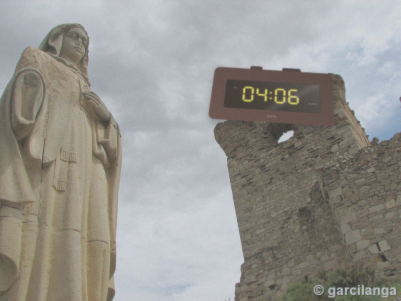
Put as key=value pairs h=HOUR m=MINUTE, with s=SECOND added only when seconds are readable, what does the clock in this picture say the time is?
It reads h=4 m=6
